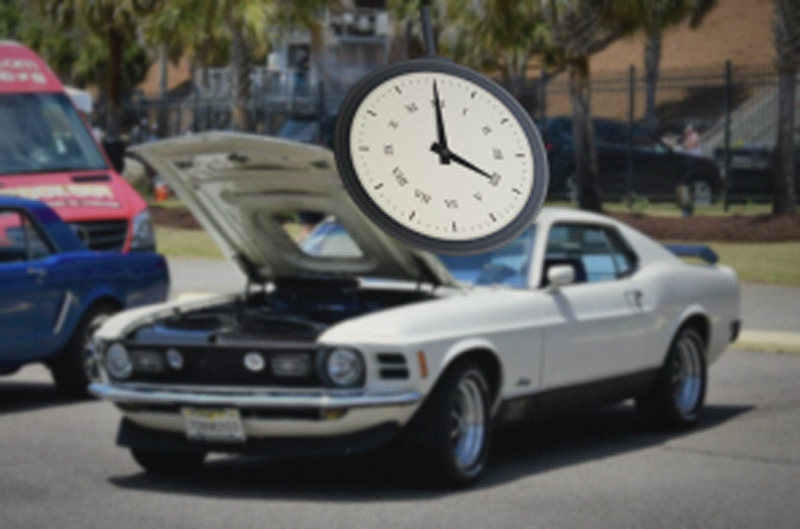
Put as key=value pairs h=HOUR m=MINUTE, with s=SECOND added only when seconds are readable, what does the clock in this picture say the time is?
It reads h=4 m=0
